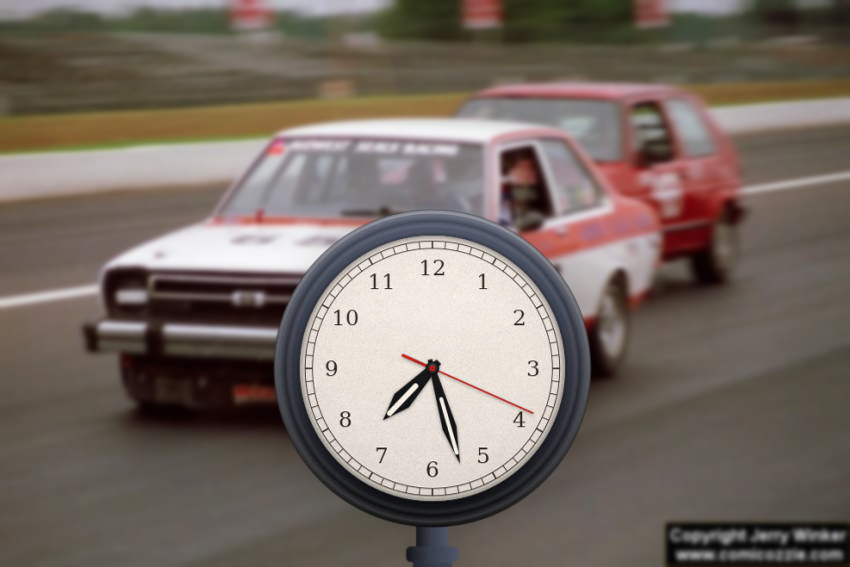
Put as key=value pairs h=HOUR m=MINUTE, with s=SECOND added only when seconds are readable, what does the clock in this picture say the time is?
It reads h=7 m=27 s=19
